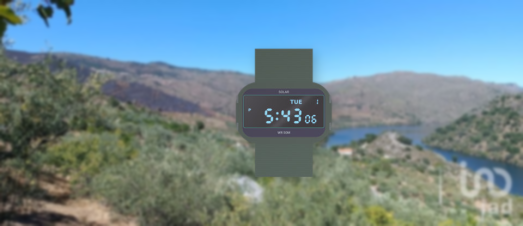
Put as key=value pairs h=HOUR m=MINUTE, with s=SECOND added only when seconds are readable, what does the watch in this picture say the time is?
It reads h=5 m=43 s=6
